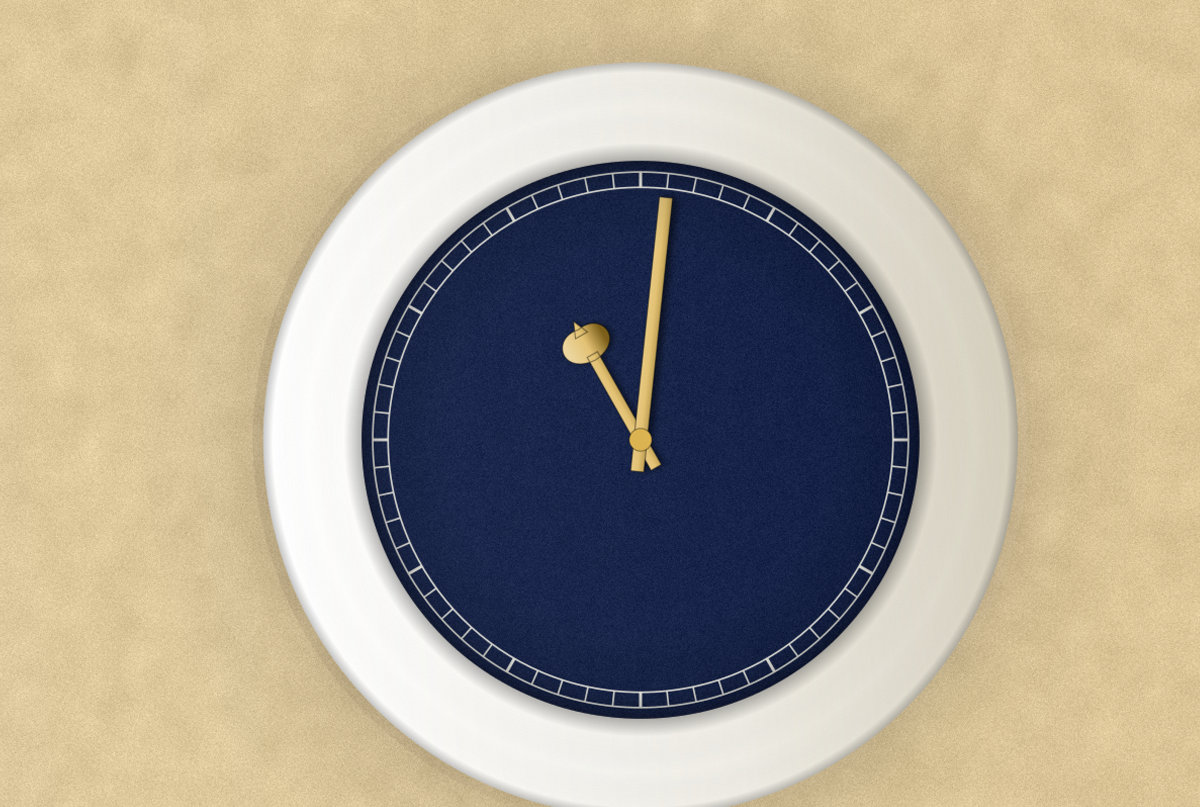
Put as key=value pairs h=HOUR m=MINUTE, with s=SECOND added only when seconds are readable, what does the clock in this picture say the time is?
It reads h=11 m=1
